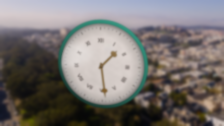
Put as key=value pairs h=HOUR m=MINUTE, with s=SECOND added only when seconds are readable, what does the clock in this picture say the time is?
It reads h=1 m=29
